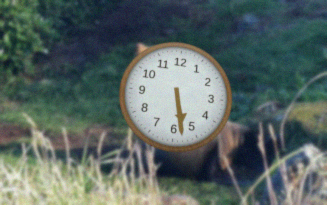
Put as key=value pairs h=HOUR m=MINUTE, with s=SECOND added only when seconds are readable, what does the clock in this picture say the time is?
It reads h=5 m=28
